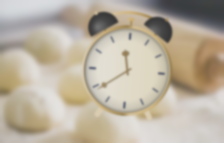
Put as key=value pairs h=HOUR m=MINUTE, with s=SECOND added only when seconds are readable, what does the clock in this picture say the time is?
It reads h=11 m=39
